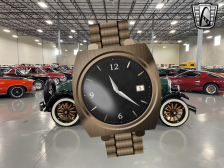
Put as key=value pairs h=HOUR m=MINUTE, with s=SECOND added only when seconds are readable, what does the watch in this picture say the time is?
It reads h=11 m=22
